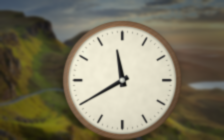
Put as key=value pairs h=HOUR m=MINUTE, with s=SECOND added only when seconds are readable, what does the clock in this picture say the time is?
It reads h=11 m=40
